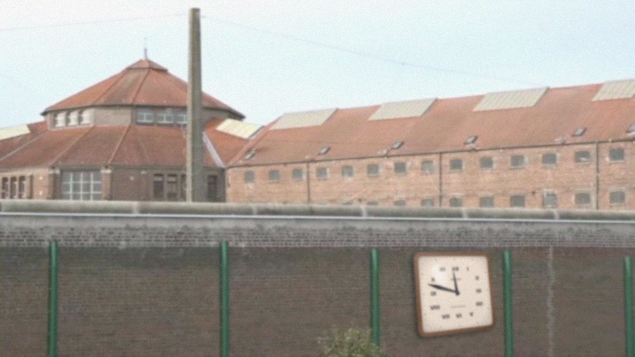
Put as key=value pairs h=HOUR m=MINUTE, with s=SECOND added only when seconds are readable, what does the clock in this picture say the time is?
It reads h=11 m=48
